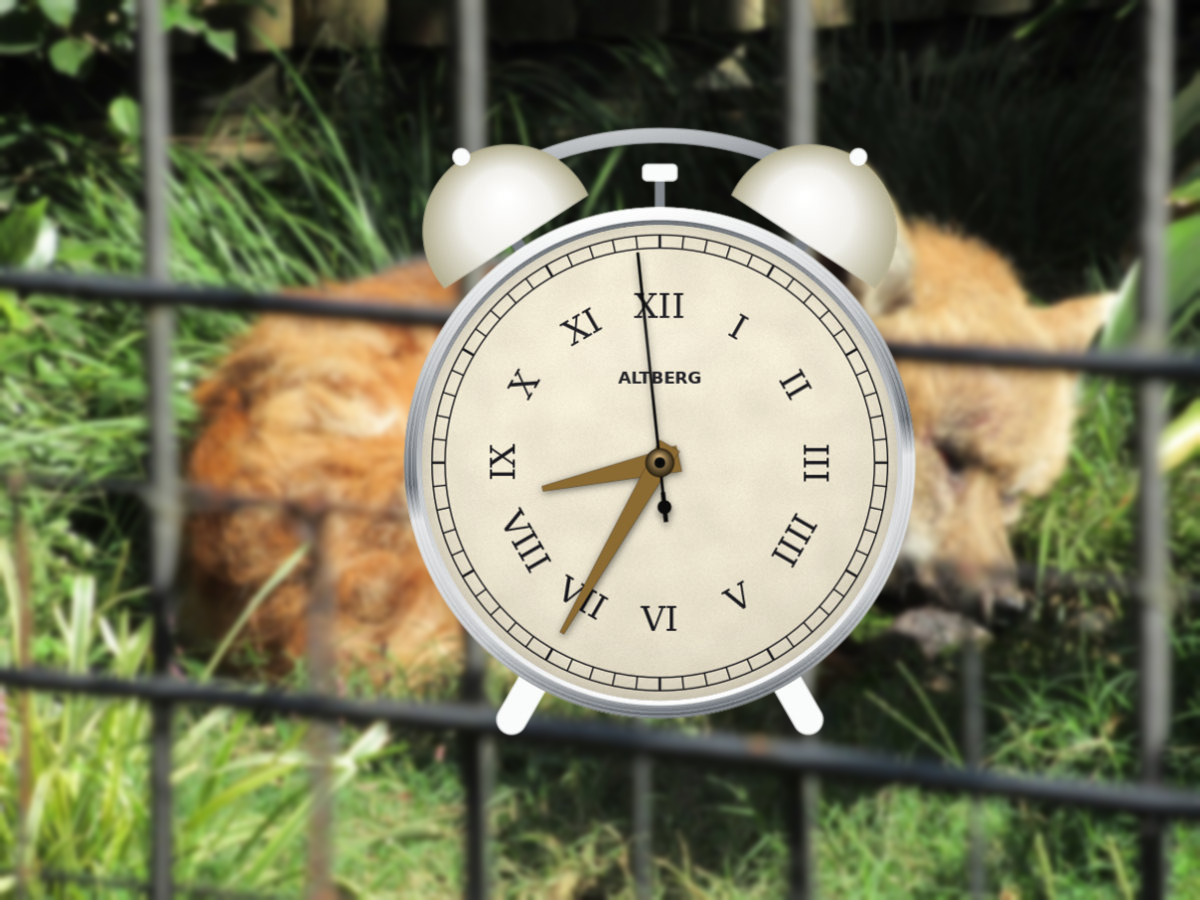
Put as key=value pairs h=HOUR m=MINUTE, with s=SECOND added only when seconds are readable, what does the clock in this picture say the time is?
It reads h=8 m=34 s=59
